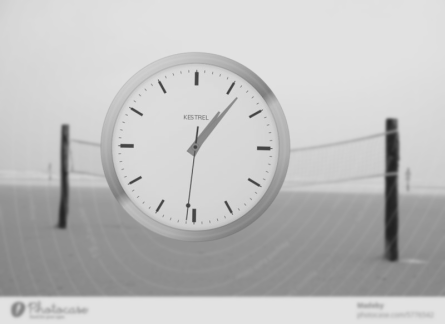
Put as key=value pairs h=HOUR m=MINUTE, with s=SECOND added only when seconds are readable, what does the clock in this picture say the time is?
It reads h=1 m=6 s=31
